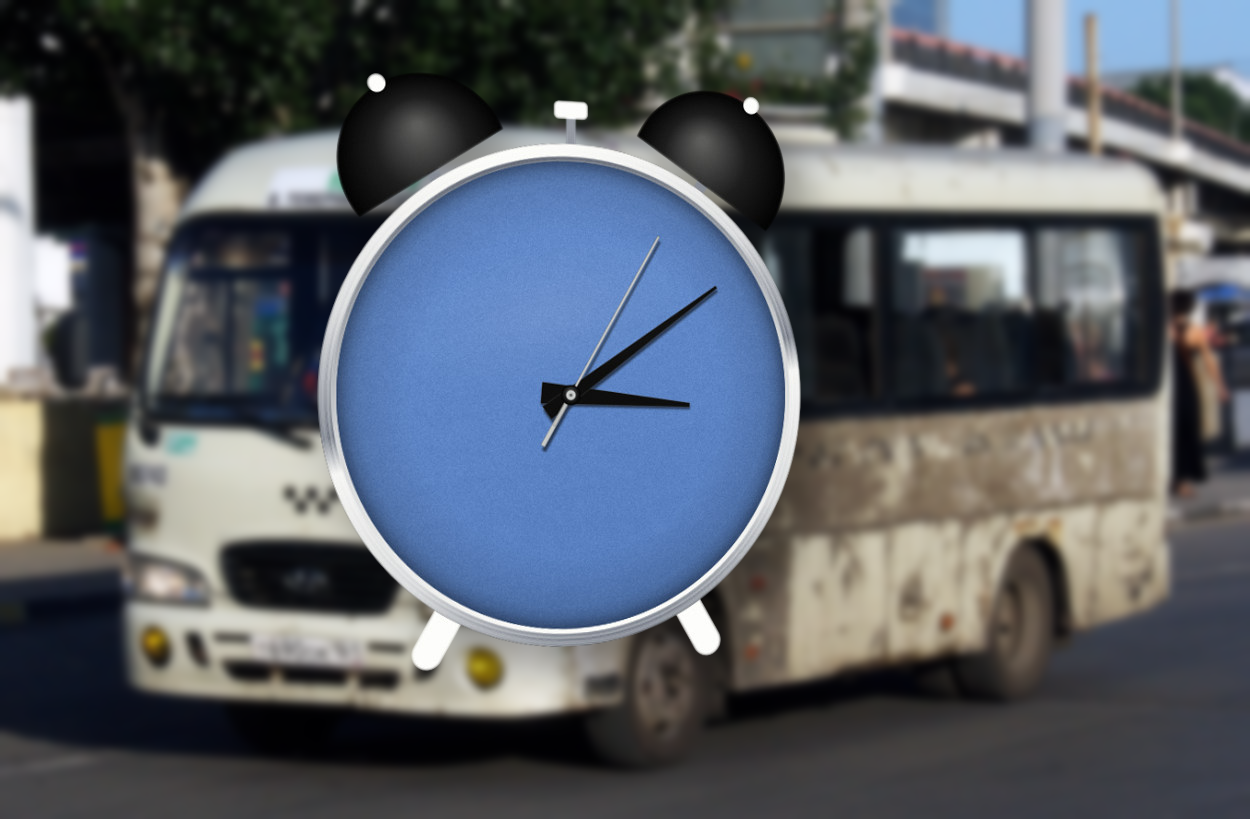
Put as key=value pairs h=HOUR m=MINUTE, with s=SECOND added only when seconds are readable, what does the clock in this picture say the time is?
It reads h=3 m=9 s=5
